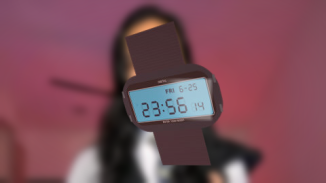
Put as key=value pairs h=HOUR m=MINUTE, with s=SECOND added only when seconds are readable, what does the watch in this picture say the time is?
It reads h=23 m=56 s=14
